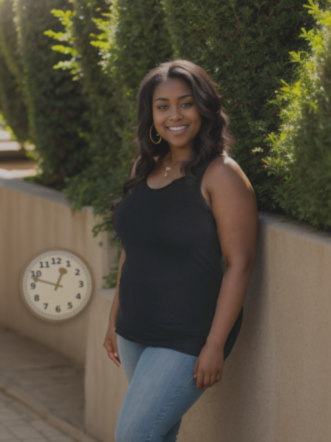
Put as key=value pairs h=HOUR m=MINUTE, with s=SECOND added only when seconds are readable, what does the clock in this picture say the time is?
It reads h=12 m=48
